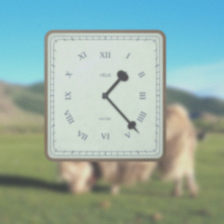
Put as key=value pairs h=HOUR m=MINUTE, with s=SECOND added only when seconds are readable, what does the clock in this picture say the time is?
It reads h=1 m=23
